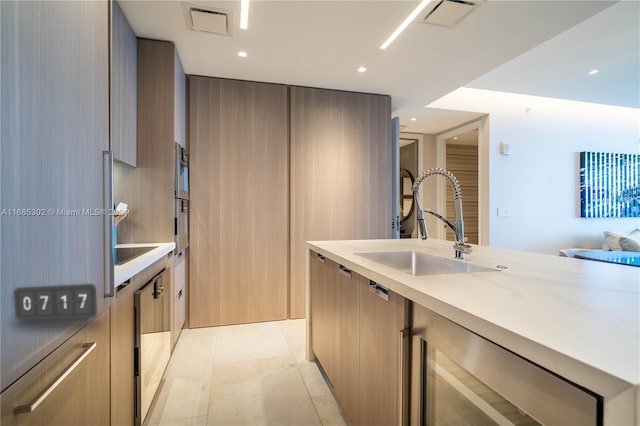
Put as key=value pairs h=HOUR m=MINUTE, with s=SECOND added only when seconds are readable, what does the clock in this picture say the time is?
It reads h=7 m=17
